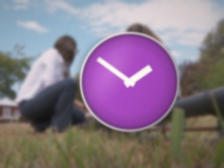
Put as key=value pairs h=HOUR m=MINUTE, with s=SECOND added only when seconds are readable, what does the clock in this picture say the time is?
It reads h=1 m=51
